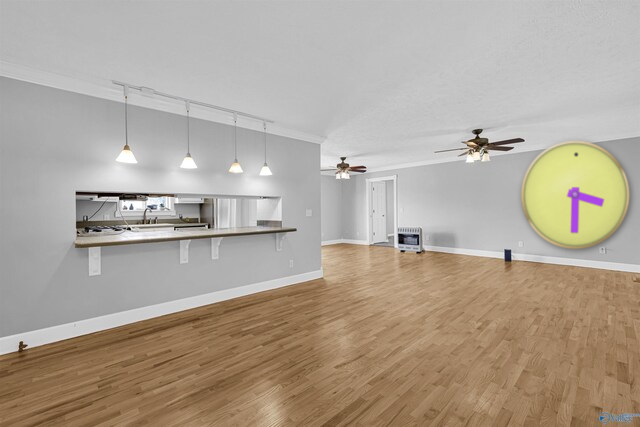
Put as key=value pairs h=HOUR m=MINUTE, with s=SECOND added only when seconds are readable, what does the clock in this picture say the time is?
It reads h=3 m=30
